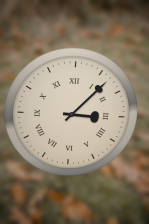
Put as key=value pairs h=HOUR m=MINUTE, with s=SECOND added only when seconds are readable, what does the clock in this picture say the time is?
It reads h=3 m=7
